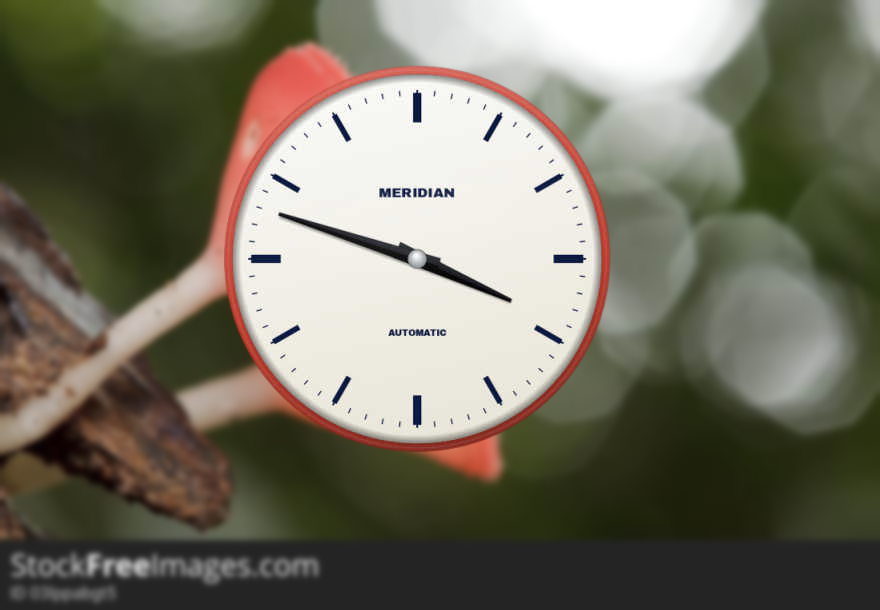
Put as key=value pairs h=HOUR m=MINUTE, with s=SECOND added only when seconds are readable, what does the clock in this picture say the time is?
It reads h=3 m=48
